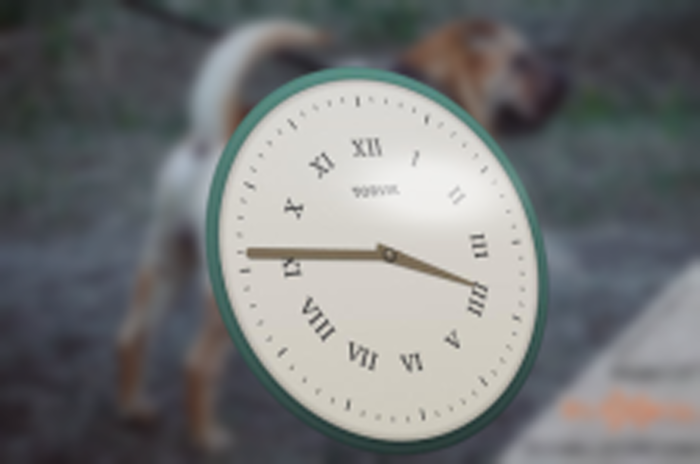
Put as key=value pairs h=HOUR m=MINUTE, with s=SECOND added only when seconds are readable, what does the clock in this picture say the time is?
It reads h=3 m=46
